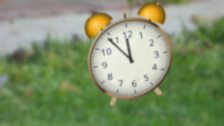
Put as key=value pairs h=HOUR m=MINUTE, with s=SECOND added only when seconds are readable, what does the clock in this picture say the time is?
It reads h=11 m=54
